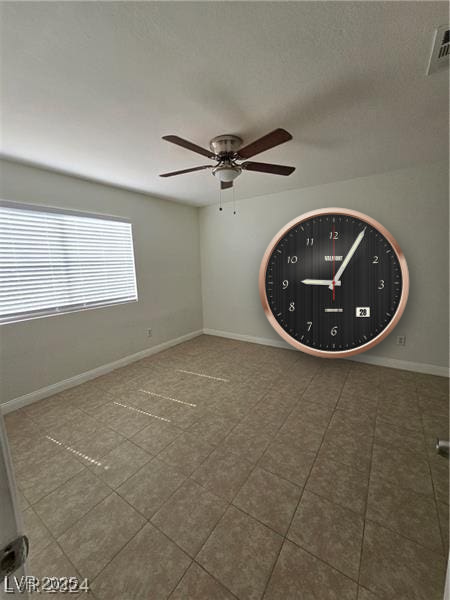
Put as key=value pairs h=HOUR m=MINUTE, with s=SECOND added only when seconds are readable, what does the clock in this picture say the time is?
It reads h=9 m=5 s=0
